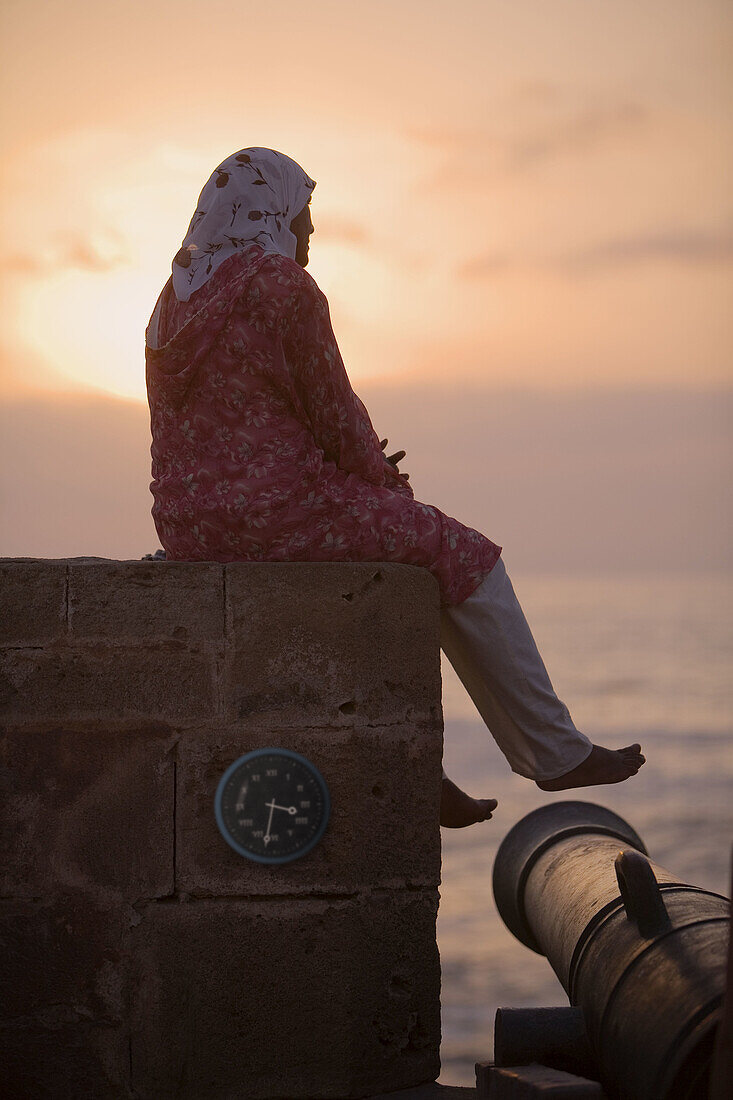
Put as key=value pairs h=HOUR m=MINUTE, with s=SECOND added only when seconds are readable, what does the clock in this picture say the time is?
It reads h=3 m=32
